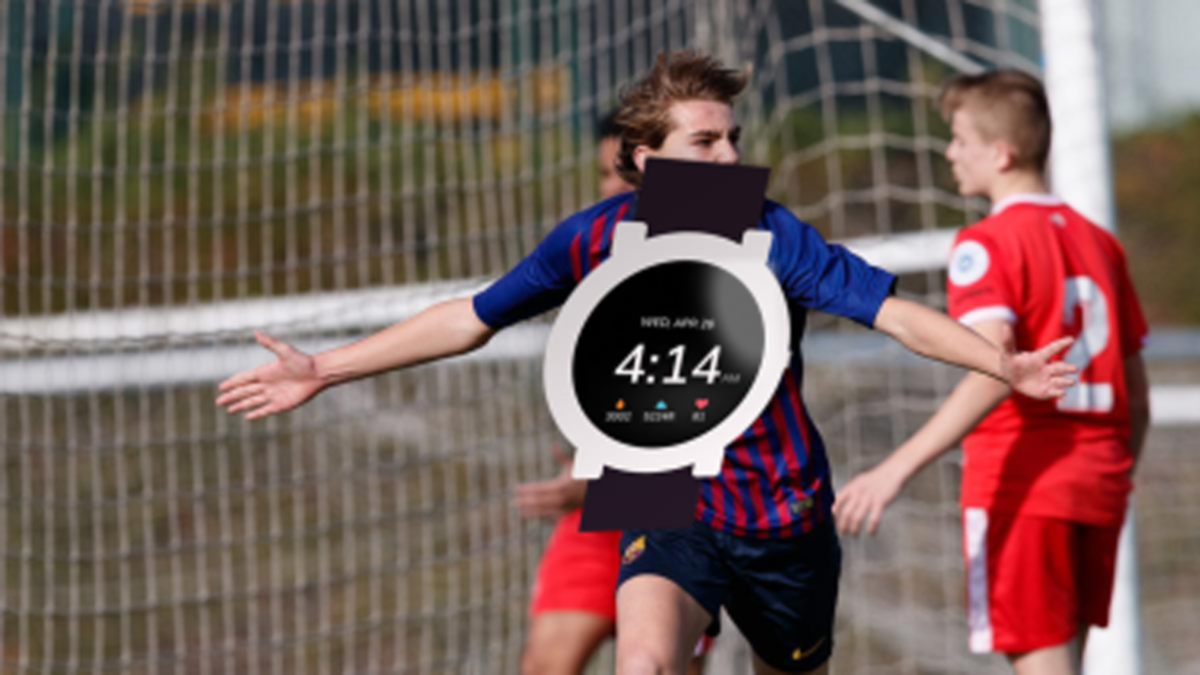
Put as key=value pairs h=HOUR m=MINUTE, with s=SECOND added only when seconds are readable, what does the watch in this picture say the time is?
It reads h=4 m=14
